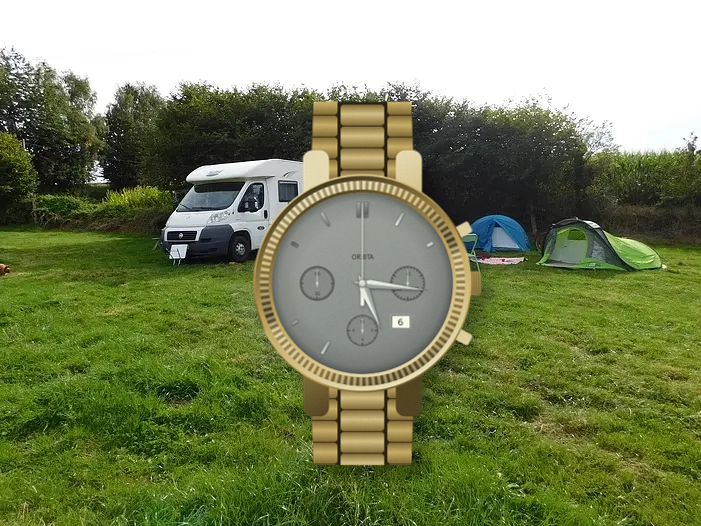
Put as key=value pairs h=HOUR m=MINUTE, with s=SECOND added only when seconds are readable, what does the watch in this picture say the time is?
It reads h=5 m=16
